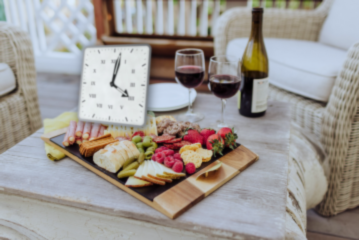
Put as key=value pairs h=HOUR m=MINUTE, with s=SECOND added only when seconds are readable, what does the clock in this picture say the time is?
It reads h=4 m=2
